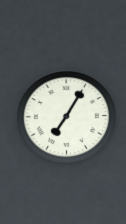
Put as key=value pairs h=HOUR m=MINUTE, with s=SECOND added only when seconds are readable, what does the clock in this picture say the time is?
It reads h=7 m=5
